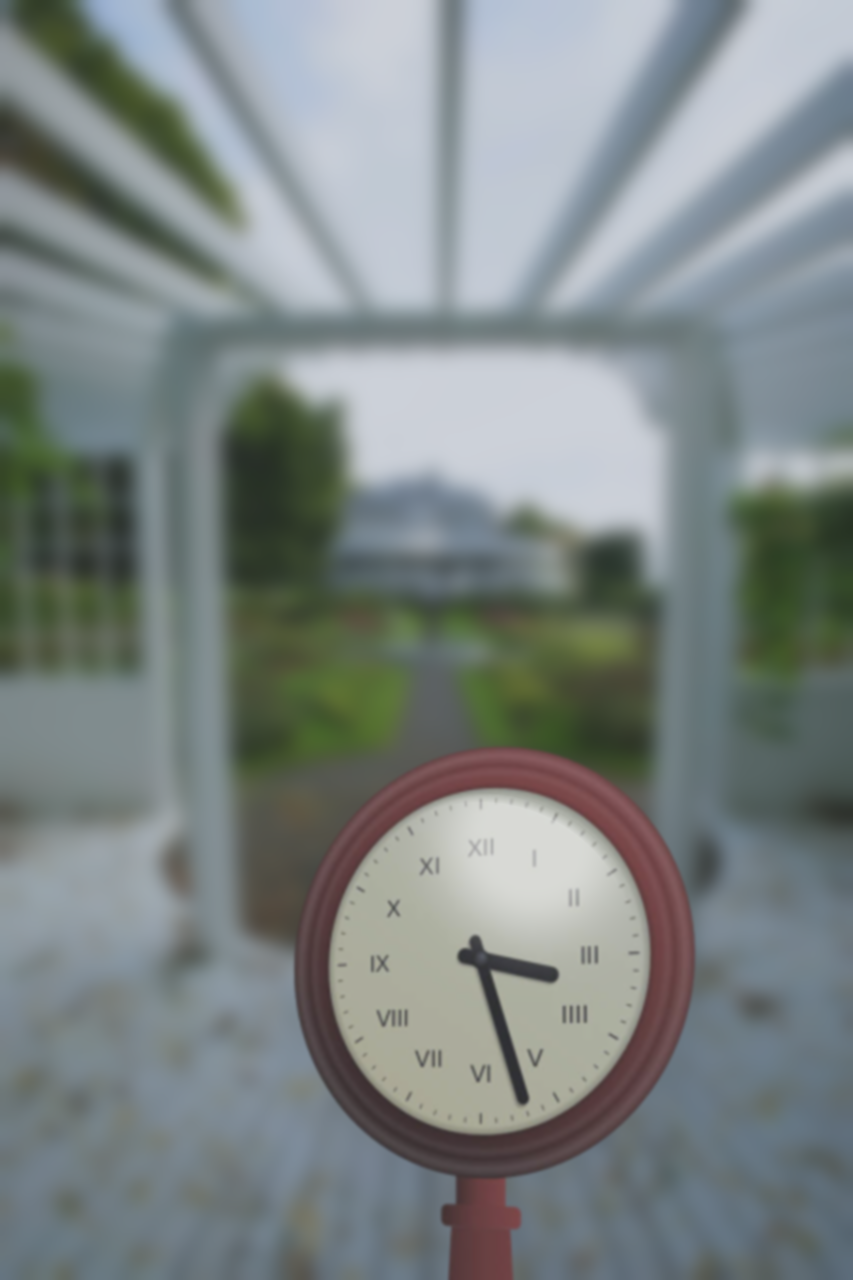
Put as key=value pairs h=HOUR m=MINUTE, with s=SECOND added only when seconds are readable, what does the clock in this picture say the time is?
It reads h=3 m=27
